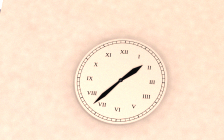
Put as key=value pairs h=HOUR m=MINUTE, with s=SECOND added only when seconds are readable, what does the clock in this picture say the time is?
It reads h=1 m=37
